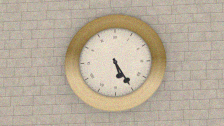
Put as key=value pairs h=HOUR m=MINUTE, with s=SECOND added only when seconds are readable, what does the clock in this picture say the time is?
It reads h=5 m=25
